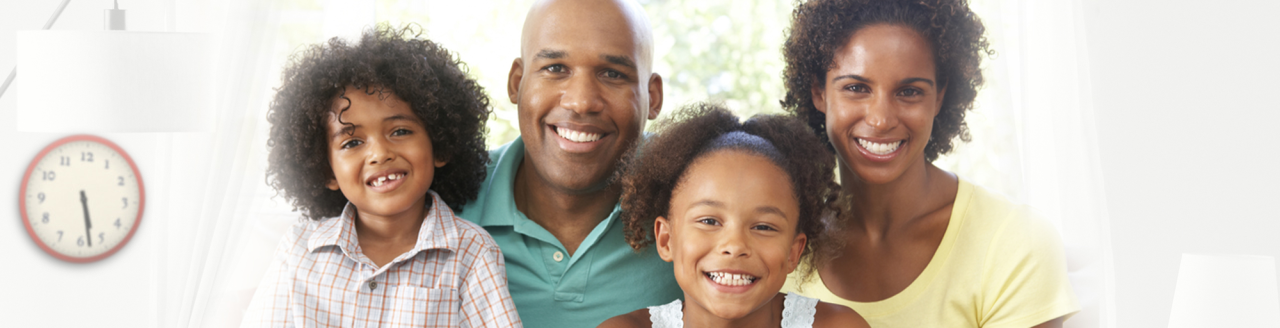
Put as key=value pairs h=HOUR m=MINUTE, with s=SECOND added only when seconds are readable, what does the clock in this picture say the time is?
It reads h=5 m=28
